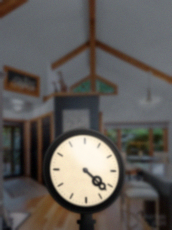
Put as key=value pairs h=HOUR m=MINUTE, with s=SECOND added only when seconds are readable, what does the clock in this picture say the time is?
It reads h=4 m=22
